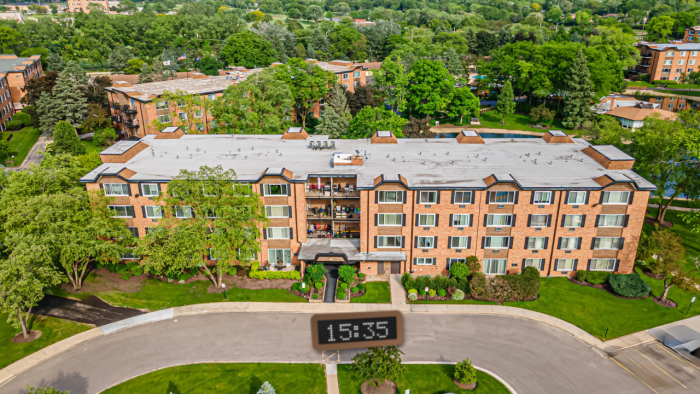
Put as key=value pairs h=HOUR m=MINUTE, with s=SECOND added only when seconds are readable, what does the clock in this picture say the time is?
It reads h=15 m=35
